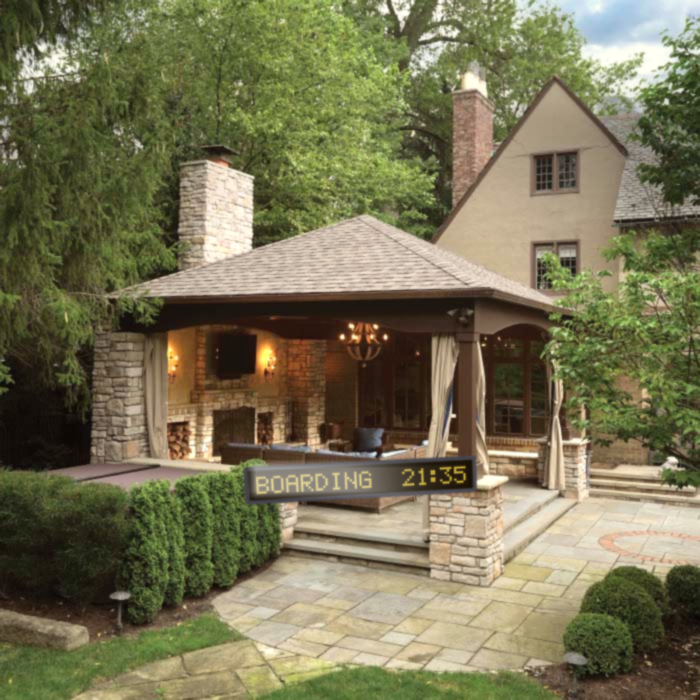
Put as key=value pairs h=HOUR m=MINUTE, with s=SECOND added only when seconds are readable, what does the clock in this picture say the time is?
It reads h=21 m=35
